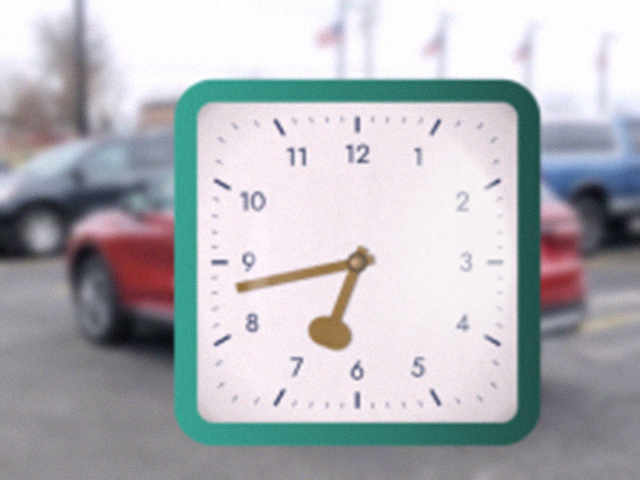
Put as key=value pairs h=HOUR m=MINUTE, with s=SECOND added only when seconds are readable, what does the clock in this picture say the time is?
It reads h=6 m=43
